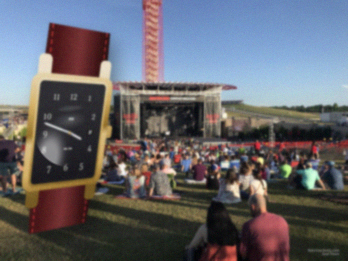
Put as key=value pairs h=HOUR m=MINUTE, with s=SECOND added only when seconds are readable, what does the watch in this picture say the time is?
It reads h=3 m=48
